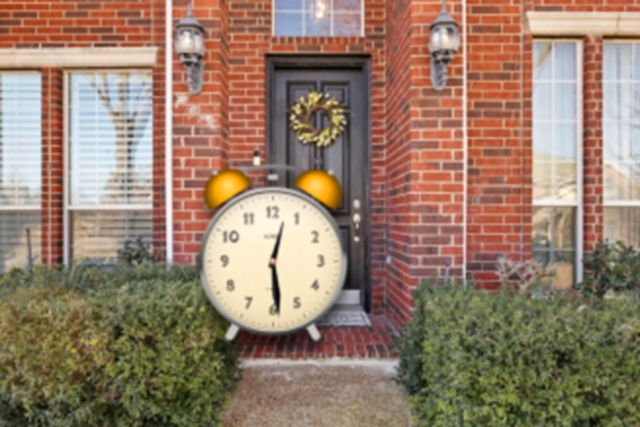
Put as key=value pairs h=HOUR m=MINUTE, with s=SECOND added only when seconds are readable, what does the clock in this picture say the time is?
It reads h=12 m=29
